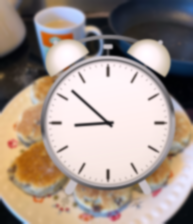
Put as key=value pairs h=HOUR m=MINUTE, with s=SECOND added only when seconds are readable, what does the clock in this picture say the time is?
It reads h=8 m=52
